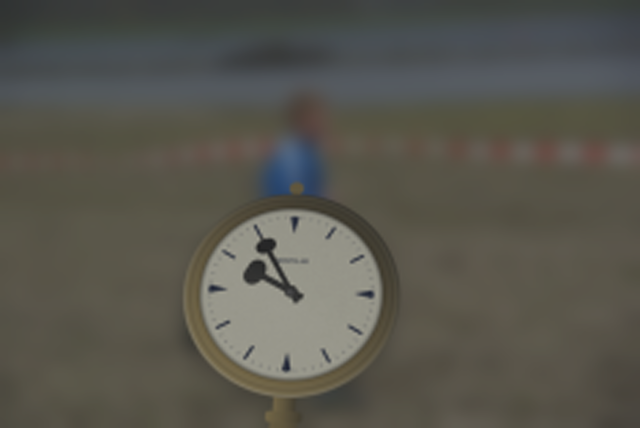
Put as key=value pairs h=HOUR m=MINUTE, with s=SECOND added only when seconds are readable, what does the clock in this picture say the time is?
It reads h=9 m=55
